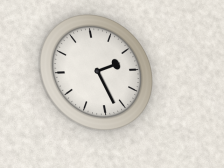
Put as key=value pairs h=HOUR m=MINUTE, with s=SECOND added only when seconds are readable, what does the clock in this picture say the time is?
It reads h=2 m=27
